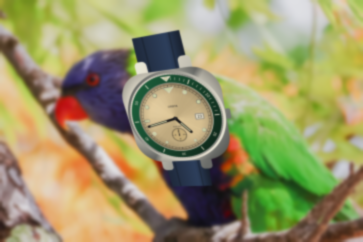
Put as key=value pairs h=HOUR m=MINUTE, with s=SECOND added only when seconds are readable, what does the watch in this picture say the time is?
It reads h=4 m=43
